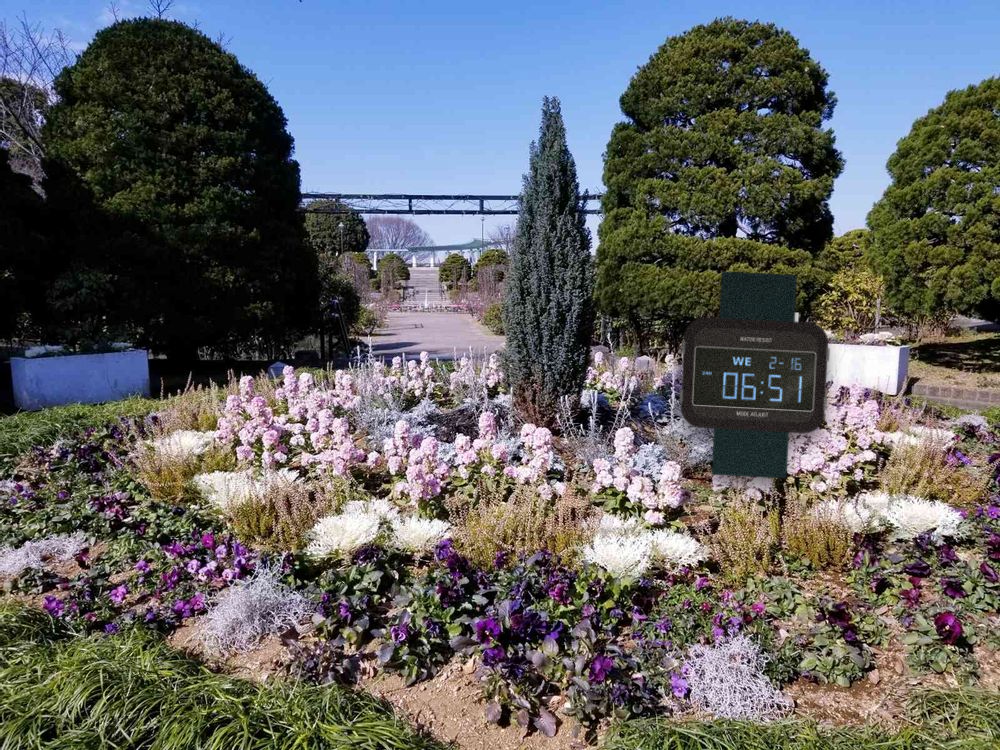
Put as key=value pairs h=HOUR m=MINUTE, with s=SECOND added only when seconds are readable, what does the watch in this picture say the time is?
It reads h=6 m=51
